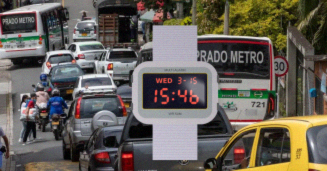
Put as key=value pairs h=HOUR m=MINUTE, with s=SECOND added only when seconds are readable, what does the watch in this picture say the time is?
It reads h=15 m=46
